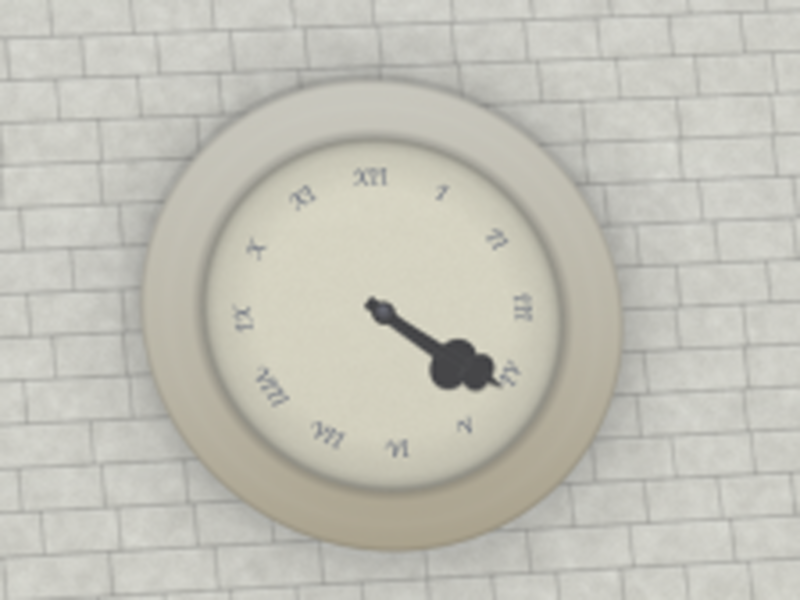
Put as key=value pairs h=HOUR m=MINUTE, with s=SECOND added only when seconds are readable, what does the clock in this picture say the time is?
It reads h=4 m=21
